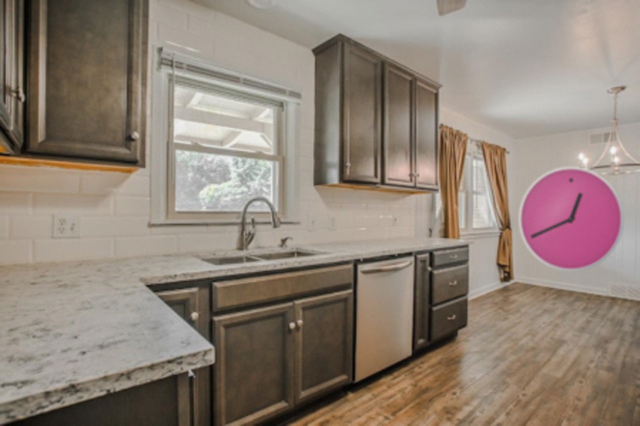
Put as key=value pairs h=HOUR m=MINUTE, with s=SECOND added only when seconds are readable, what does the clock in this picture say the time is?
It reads h=12 m=41
